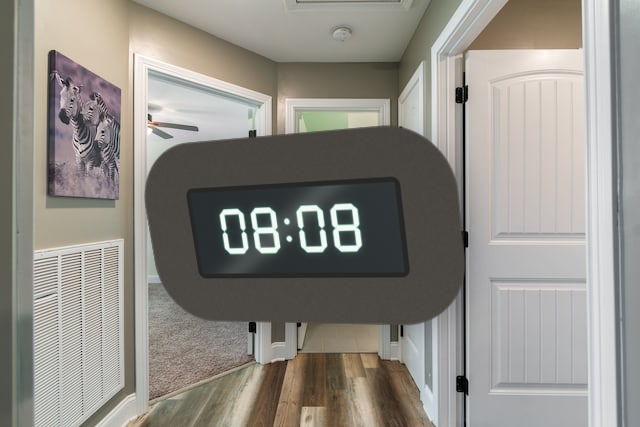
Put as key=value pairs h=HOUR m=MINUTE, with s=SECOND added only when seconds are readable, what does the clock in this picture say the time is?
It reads h=8 m=8
